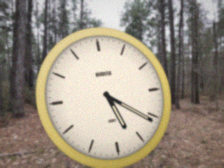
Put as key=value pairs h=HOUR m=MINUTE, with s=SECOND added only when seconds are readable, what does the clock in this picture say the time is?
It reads h=5 m=21
